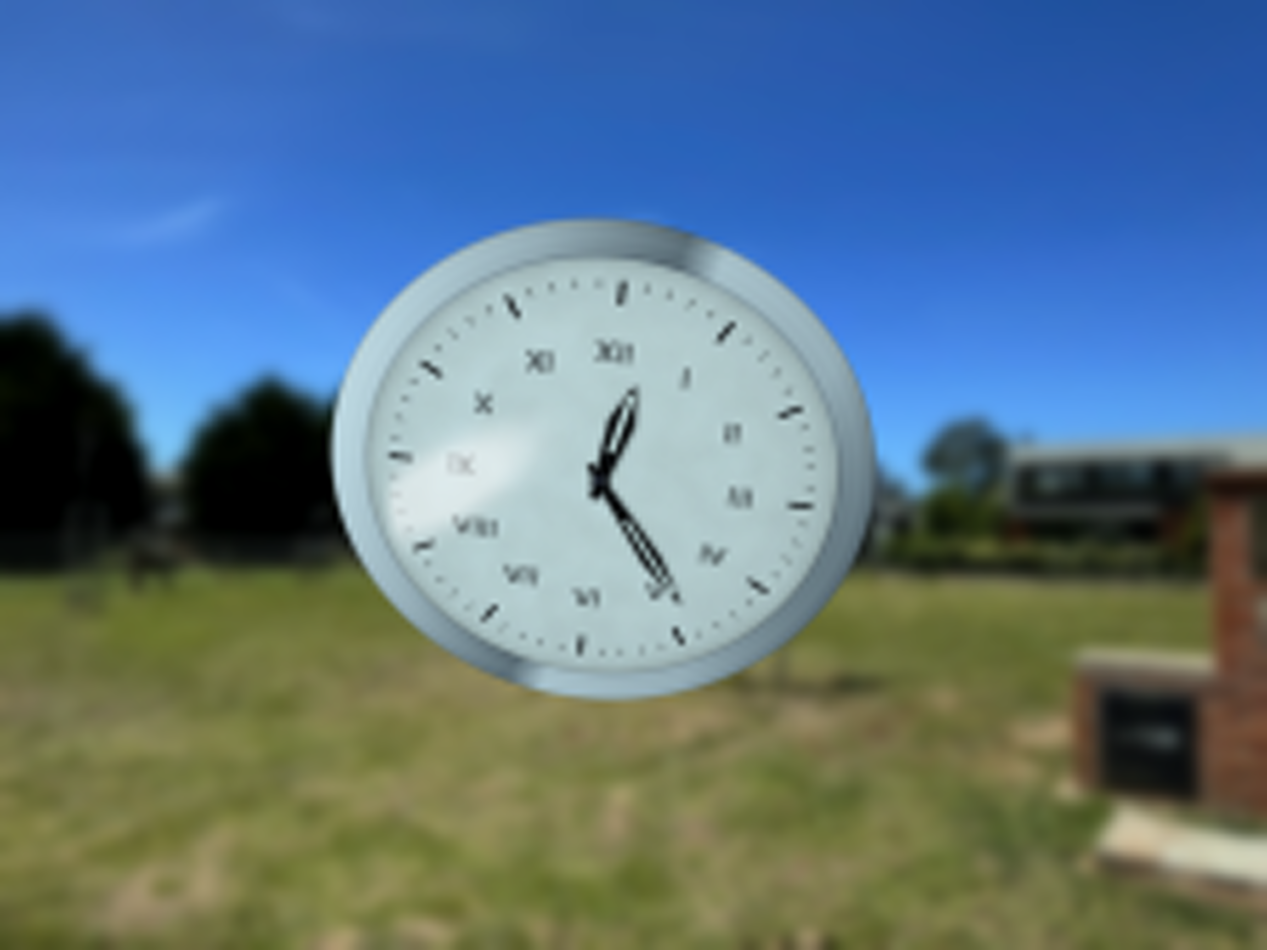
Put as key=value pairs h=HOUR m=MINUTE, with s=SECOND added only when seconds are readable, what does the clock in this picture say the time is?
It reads h=12 m=24
